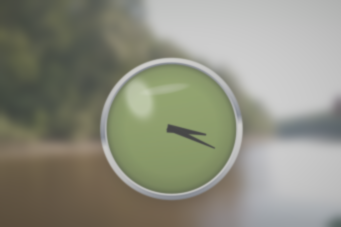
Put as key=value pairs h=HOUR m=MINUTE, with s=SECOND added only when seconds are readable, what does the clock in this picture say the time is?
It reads h=3 m=19
